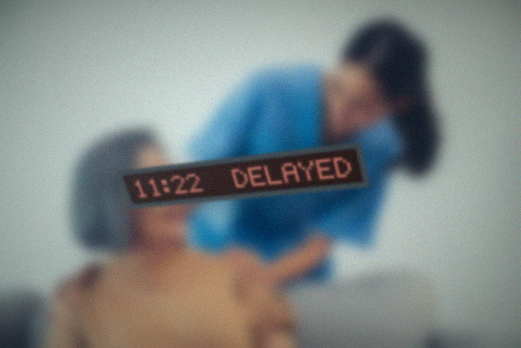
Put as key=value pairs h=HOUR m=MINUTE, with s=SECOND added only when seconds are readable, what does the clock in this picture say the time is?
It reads h=11 m=22
